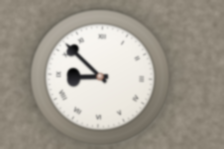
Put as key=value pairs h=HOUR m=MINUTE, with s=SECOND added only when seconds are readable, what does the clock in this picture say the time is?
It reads h=8 m=52
